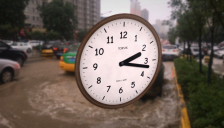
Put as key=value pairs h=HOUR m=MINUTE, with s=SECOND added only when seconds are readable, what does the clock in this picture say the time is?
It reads h=2 m=17
